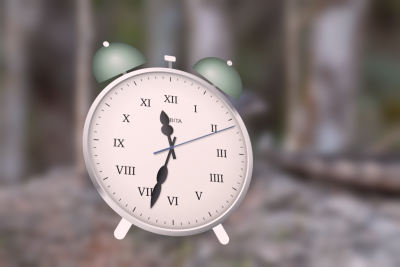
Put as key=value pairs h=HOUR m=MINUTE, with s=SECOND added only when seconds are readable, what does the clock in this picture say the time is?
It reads h=11 m=33 s=11
